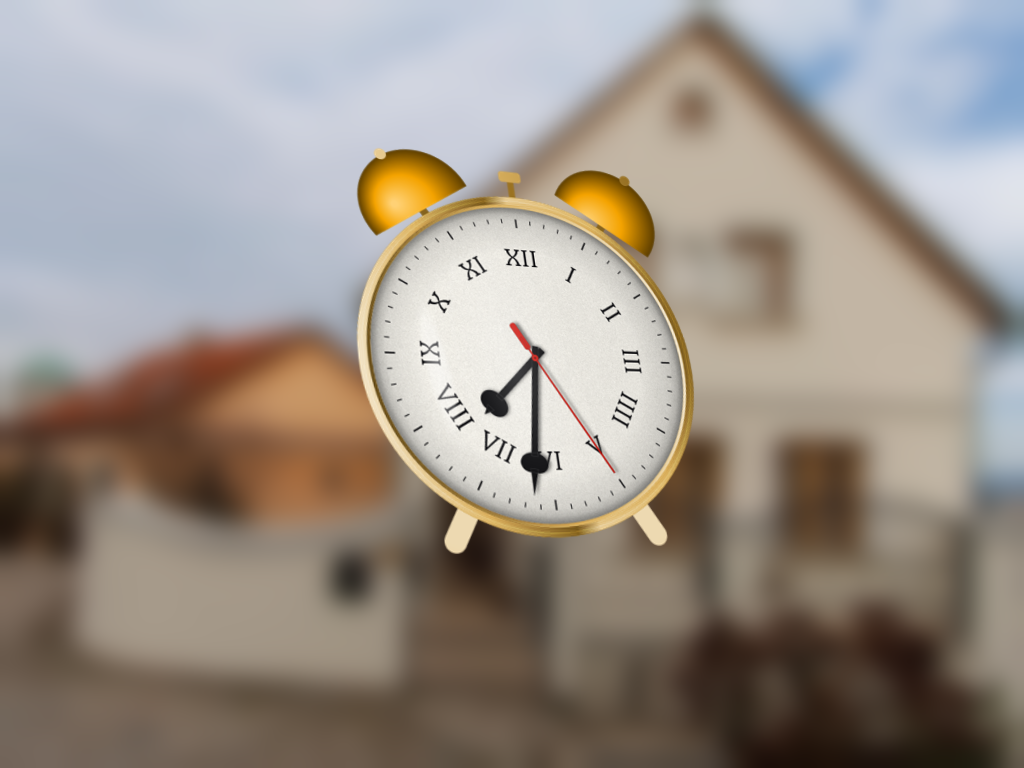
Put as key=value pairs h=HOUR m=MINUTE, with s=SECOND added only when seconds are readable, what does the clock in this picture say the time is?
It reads h=7 m=31 s=25
